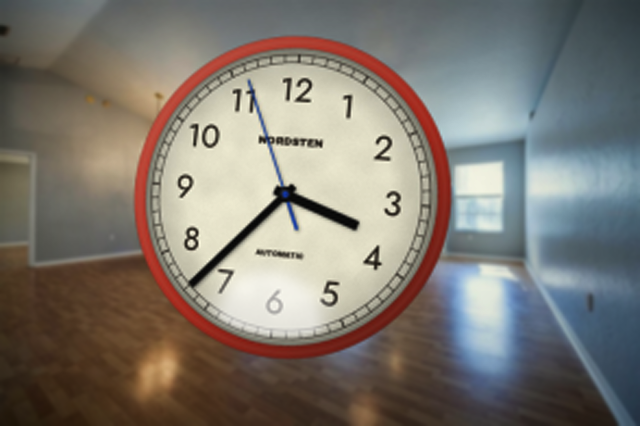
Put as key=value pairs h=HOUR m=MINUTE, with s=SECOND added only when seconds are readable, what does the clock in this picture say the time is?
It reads h=3 m=36 s=56
